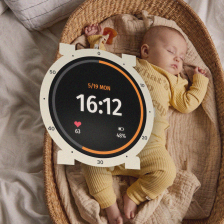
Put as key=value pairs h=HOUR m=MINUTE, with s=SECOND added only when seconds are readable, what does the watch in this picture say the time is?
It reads h=16 m=12
